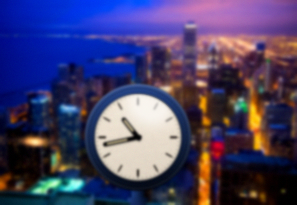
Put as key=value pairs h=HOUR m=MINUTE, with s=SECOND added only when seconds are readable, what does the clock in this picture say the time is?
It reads h=10 m=43
